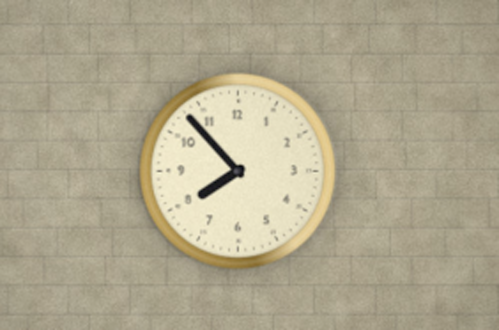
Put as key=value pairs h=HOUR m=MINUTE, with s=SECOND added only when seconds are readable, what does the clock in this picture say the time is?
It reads h=7 m=53
